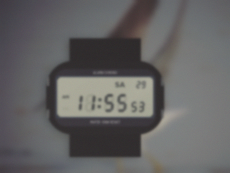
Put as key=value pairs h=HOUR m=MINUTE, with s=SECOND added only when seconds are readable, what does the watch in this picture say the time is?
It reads h=11 m=55
